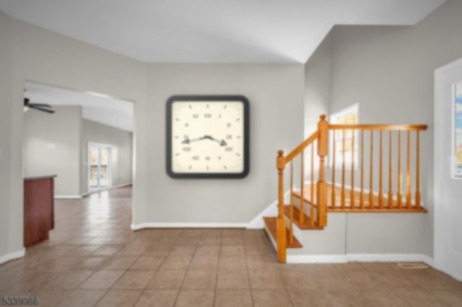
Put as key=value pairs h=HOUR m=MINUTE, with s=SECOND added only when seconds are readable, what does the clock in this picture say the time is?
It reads h=3 m=43
